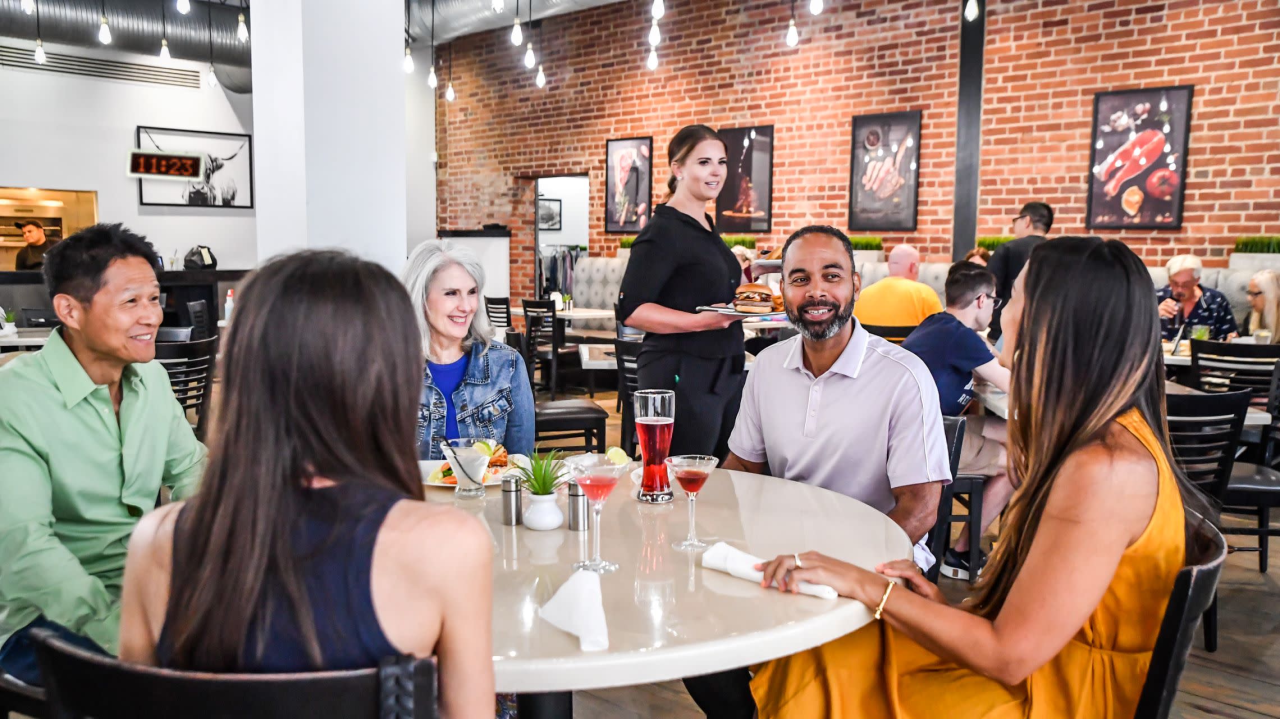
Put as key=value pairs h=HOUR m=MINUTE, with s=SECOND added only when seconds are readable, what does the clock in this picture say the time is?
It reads h=11 m=23
